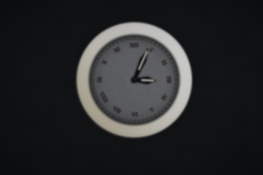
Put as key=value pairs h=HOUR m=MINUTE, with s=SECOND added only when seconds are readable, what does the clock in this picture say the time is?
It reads h=3 m=4
